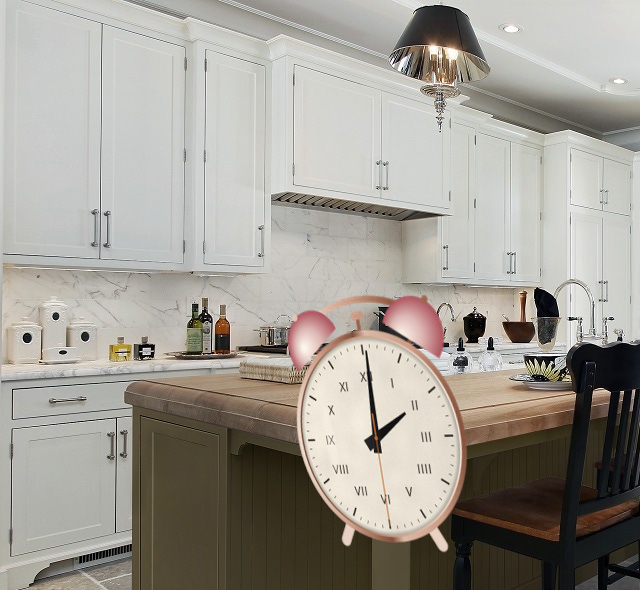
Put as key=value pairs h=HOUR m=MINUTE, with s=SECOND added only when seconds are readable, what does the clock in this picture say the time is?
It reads h=2 m=0 s=30
